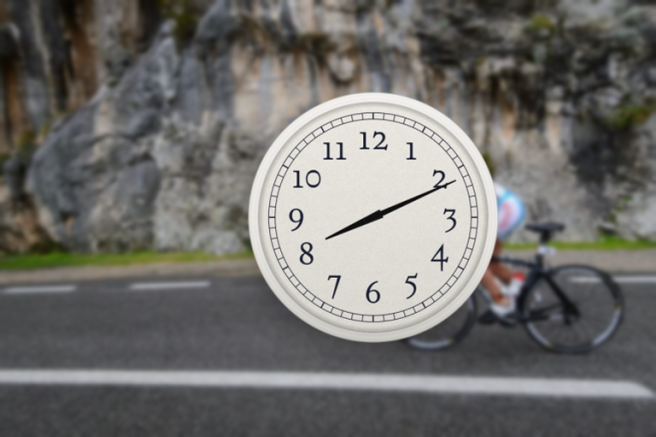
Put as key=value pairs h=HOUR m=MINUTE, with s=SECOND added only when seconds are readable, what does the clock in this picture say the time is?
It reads h=8 m=11
